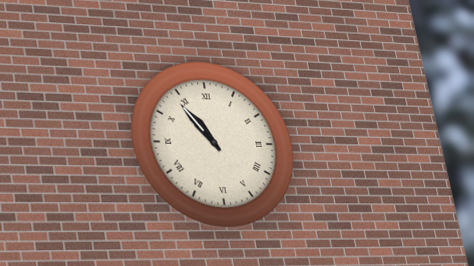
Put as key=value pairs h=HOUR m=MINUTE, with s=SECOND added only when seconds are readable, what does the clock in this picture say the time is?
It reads h=10 m=54
